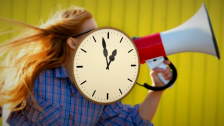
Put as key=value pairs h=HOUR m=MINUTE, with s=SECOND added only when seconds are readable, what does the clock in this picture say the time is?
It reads h=12 m=58
